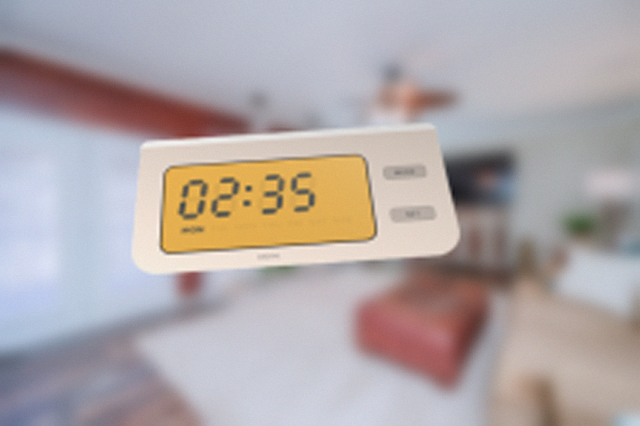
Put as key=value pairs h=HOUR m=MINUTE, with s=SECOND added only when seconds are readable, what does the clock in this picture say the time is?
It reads h=2 m=35
